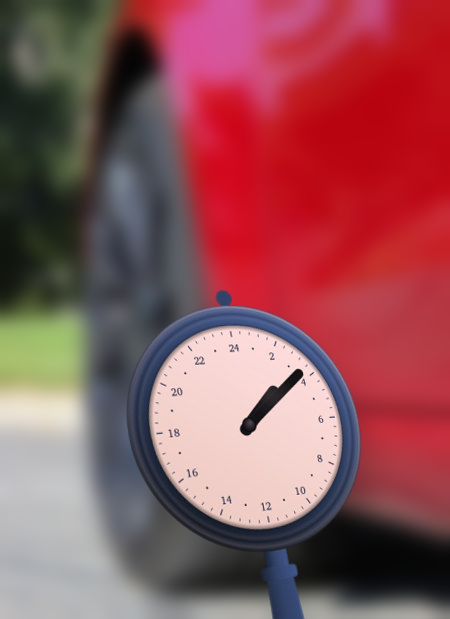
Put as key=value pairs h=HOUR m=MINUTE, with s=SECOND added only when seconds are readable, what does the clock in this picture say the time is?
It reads h=3 m=9
